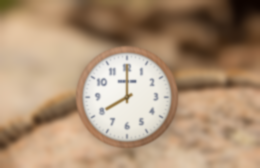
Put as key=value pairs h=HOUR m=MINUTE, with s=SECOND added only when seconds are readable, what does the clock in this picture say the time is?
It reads h=8 m=0
